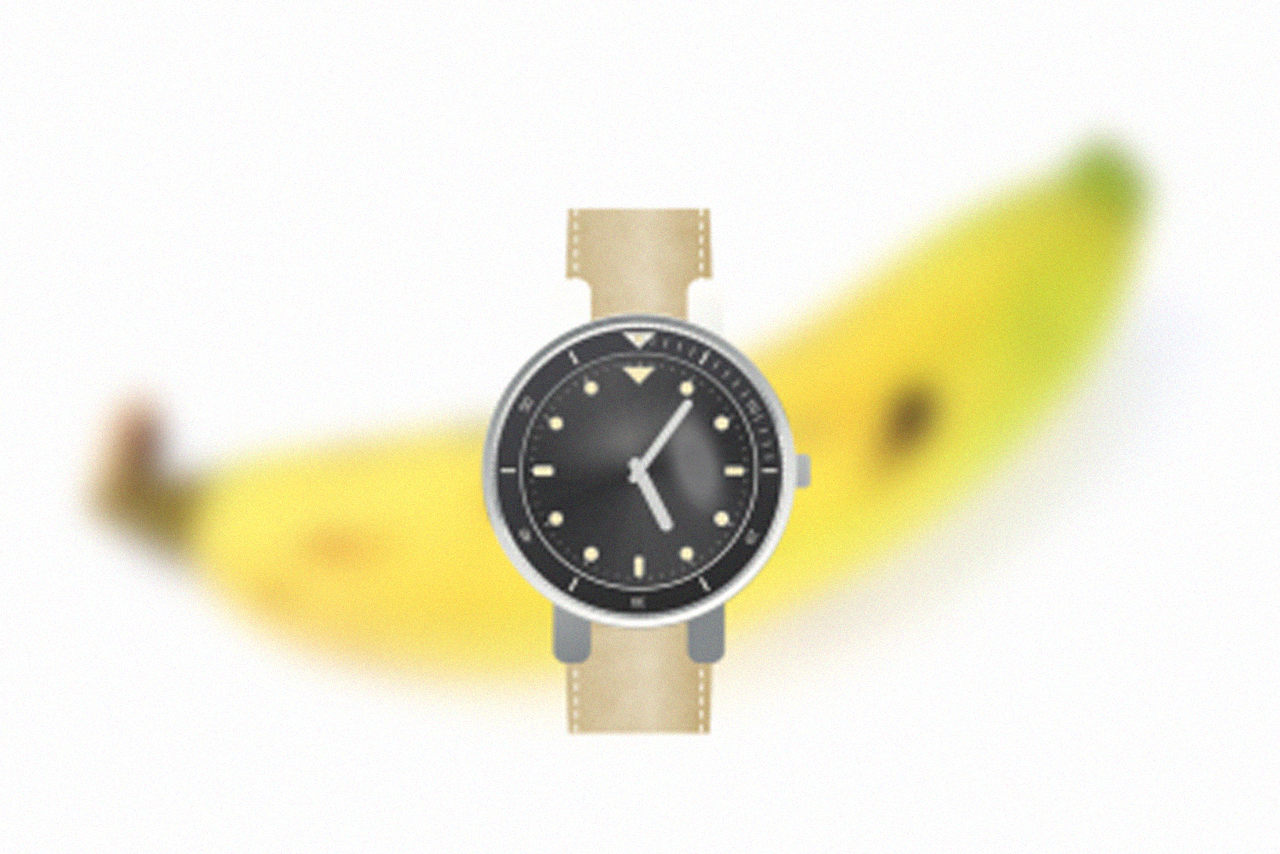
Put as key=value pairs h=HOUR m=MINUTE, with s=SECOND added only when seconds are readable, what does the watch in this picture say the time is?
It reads h=5 m=6
